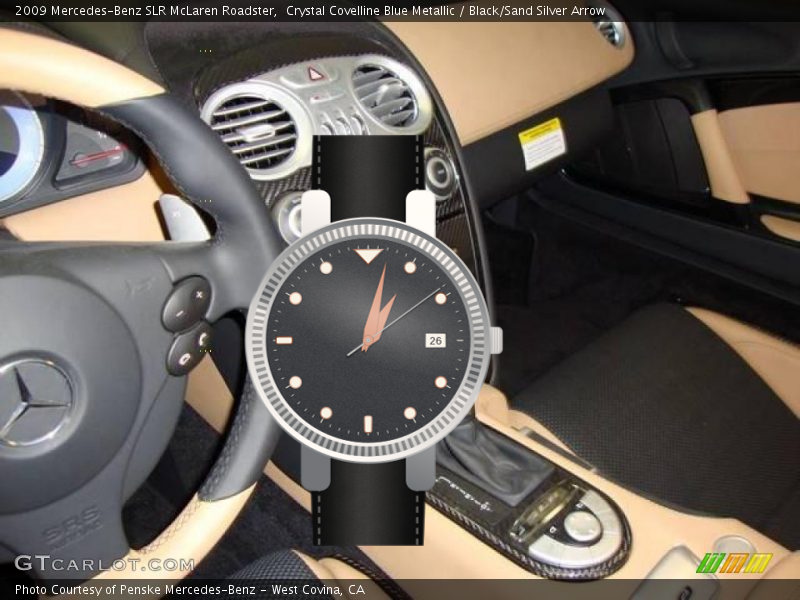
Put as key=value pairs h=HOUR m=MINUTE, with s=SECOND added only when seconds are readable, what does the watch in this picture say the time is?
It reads h=1 m=2 s=9
